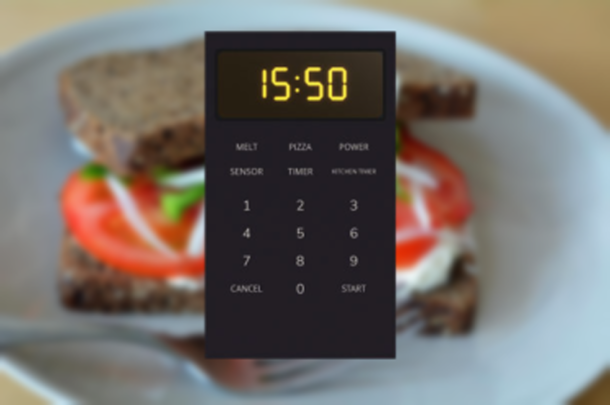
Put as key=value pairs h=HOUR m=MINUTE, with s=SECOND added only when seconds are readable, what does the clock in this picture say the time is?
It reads h=15 m=50
